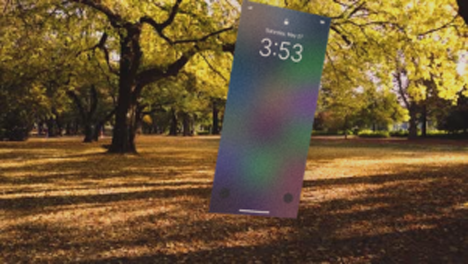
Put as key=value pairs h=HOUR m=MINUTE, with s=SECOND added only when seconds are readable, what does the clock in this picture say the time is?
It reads h=3 m=53
